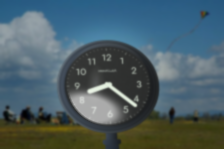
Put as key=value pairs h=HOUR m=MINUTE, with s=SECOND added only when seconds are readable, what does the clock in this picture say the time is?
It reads h=8 m=22
